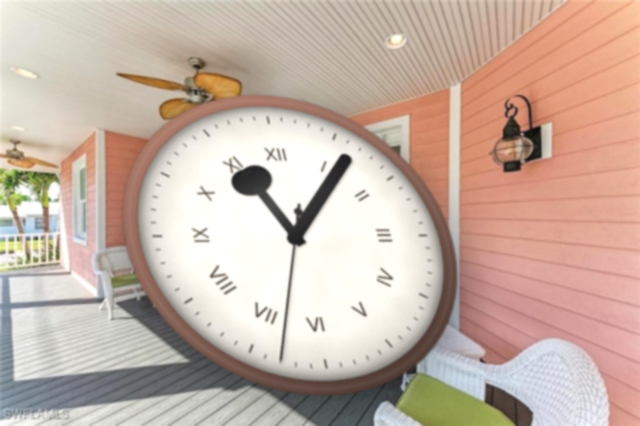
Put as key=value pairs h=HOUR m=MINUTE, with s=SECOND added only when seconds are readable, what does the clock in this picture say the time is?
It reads h=11 m=6 s=33
